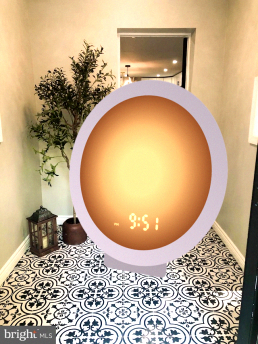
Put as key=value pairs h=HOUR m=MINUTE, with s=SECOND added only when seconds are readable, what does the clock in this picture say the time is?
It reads h=9 m=51
